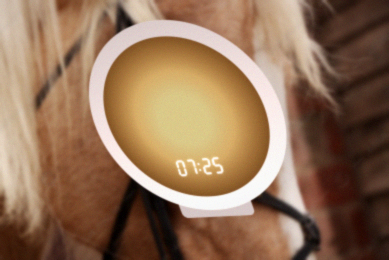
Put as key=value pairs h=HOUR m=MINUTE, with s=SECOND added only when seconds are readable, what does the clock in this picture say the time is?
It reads h=7 m=25
